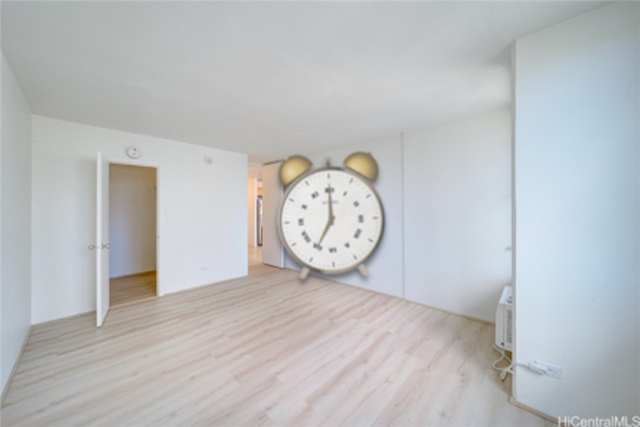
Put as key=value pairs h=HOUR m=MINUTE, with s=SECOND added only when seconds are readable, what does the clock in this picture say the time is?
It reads h=7 m=0
